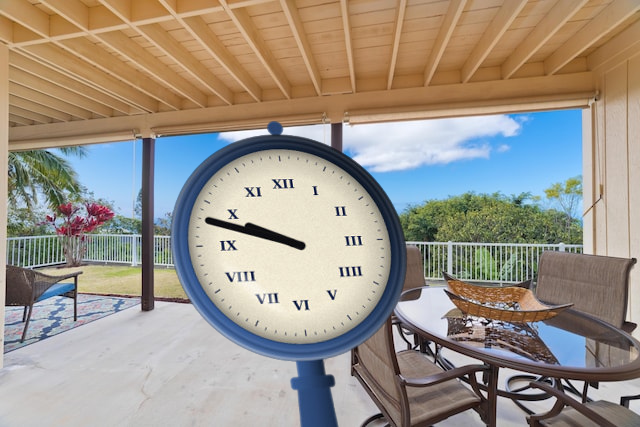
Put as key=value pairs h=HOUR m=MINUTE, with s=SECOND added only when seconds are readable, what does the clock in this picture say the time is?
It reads h=9 m=48
